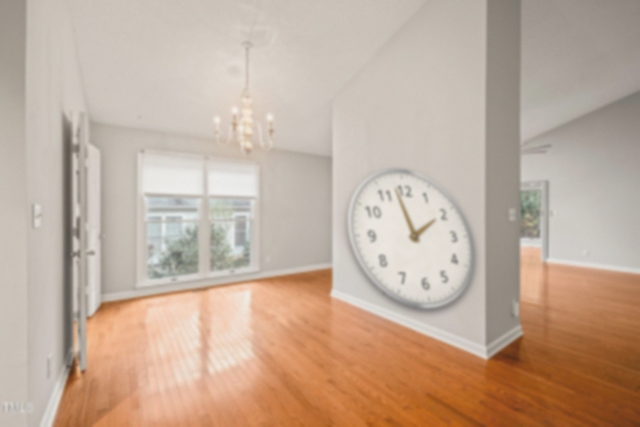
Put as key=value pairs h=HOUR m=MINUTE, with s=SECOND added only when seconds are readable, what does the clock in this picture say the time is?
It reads h=1 m=58
